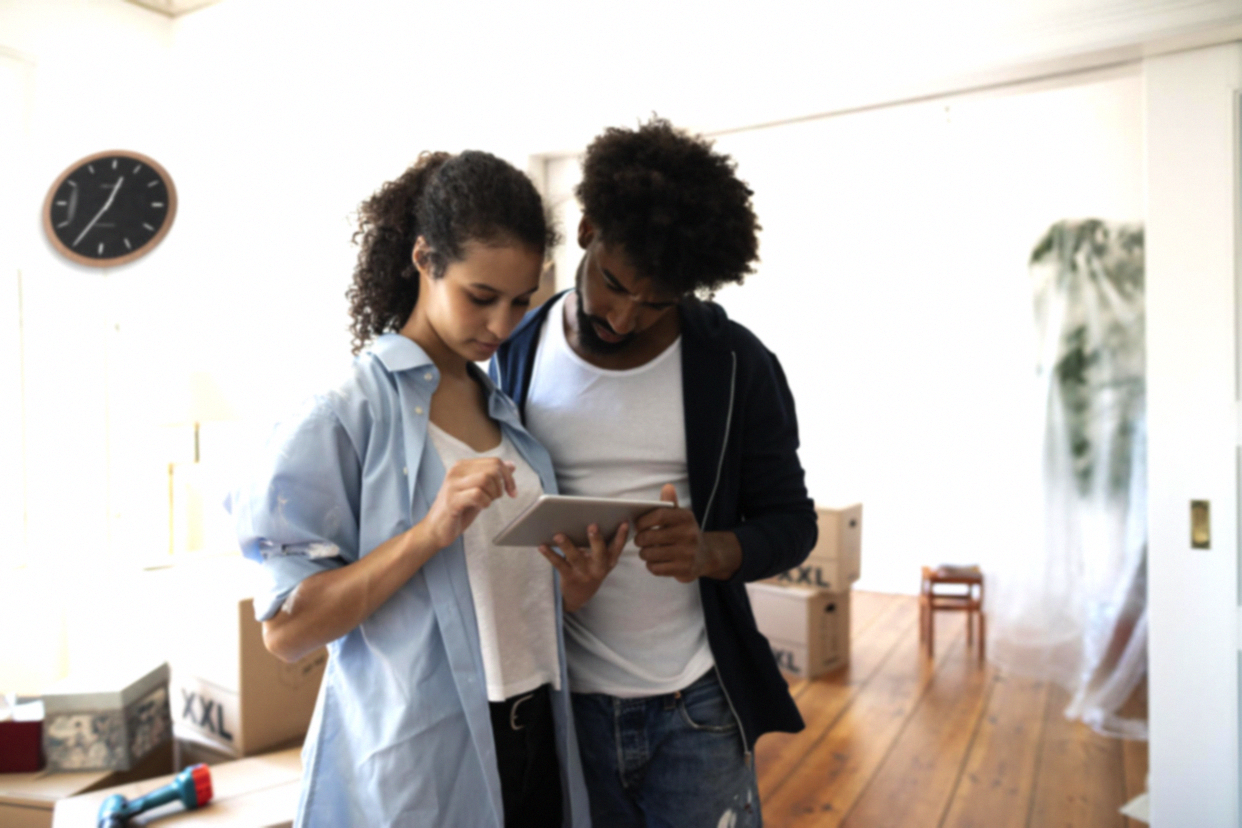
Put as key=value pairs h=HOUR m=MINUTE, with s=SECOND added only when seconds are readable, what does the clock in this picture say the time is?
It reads h=12 m=35
